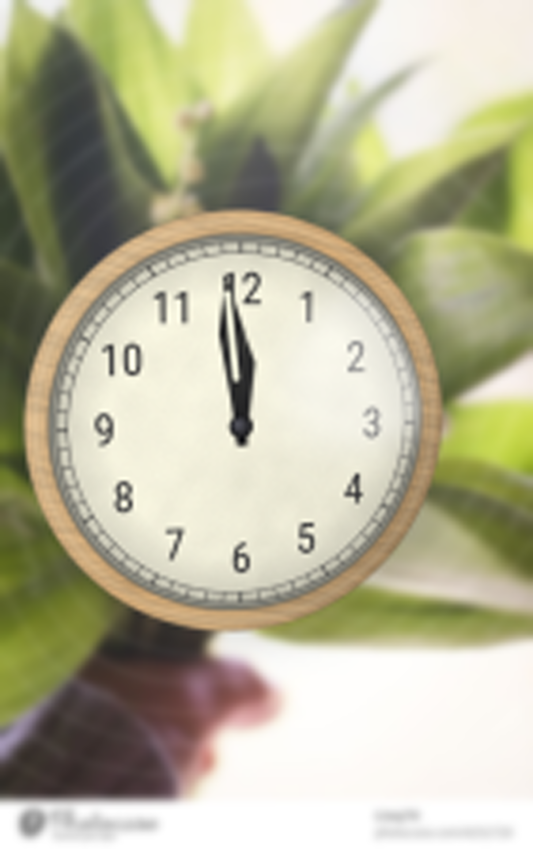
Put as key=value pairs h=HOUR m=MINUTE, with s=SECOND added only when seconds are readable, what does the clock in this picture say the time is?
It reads h=11 m=59
